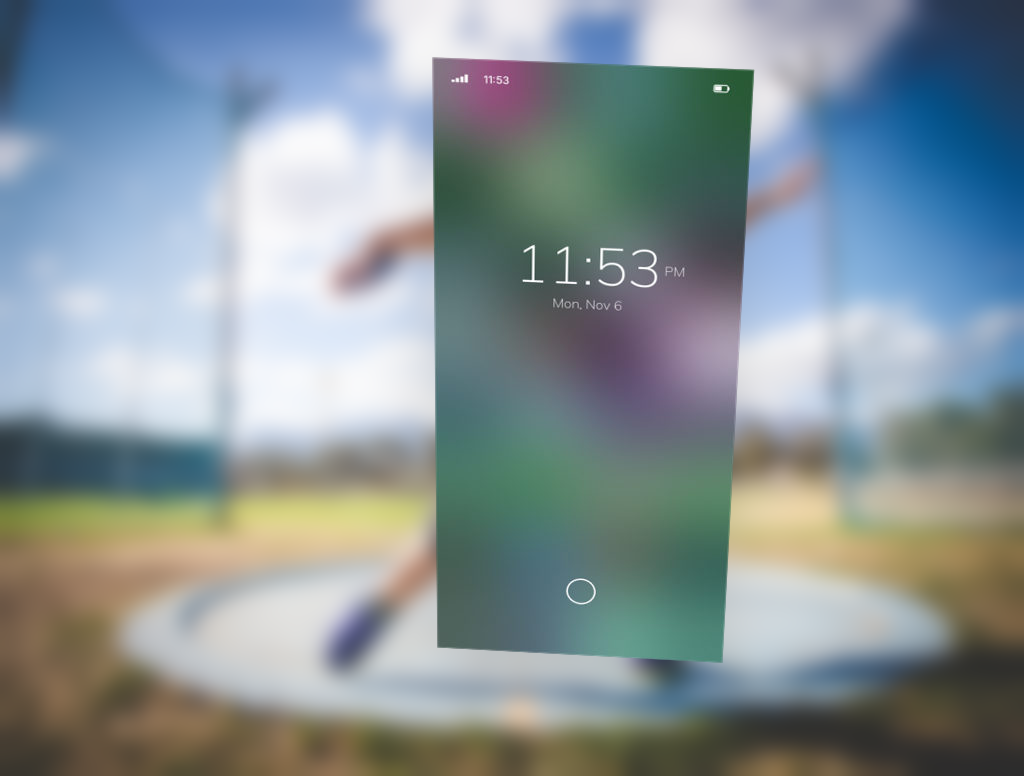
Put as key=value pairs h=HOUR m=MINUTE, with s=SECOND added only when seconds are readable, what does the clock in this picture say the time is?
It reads h=11 m=53
